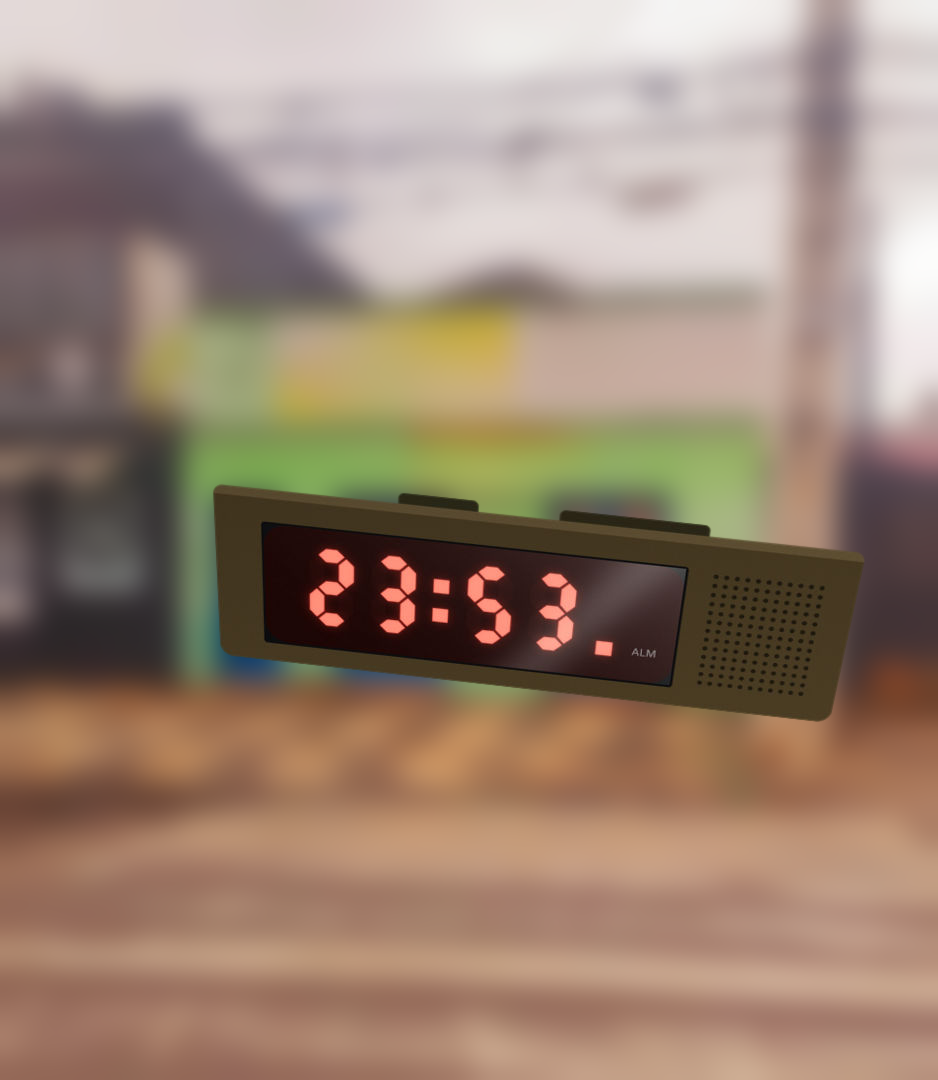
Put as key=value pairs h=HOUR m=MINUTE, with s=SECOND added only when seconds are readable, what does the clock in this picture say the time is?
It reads h=23 m=53
